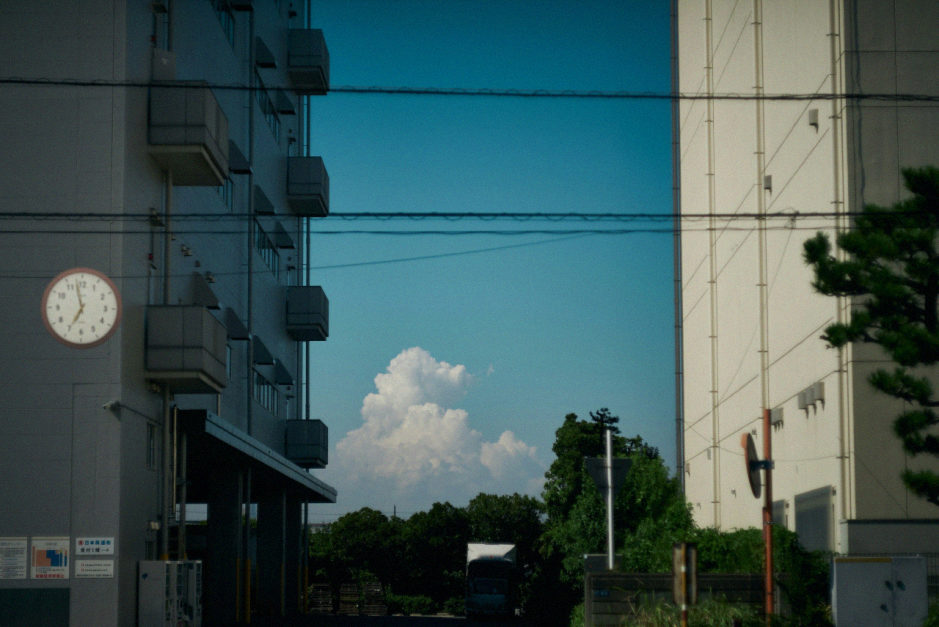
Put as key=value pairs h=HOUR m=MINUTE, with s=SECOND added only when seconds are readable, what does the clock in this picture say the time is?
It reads h=6 m=58
